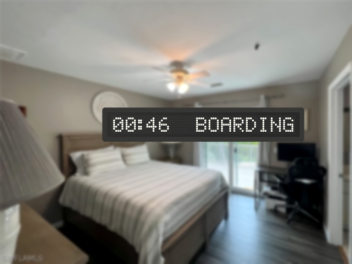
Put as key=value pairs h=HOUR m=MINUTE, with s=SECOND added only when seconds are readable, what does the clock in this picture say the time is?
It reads h=0 m=46
